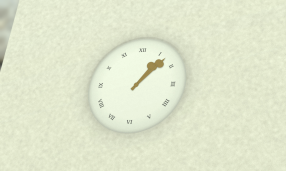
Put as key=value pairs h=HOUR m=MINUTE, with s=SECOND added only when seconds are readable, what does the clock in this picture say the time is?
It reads h=1 m=7
